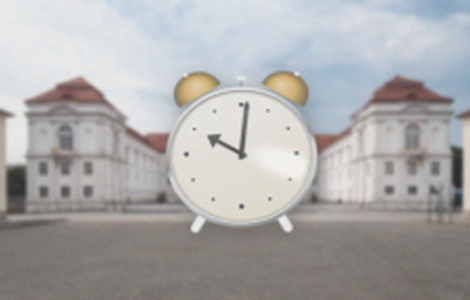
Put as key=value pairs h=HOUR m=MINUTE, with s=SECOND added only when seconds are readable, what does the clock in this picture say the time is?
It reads h=10 m=1
